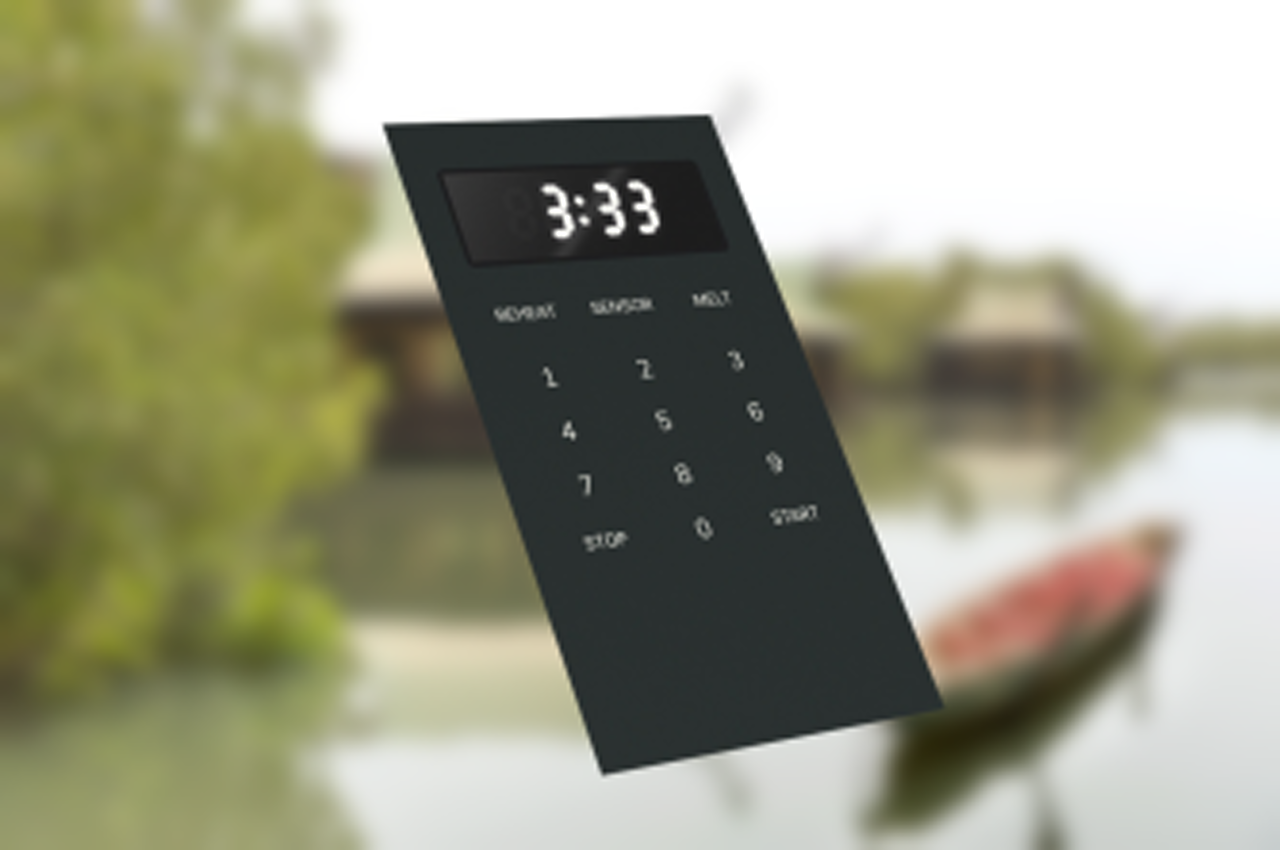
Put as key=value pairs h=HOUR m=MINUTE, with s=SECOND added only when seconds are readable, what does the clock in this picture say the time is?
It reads h=3 m=33
